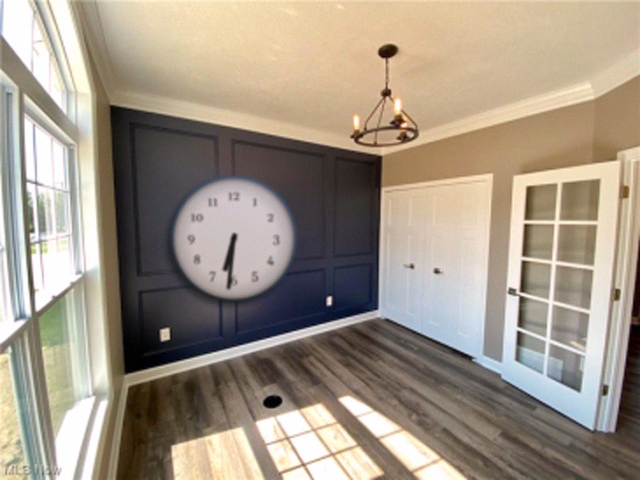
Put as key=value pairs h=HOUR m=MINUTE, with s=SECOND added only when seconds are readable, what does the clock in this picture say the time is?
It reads h=6 m=31
